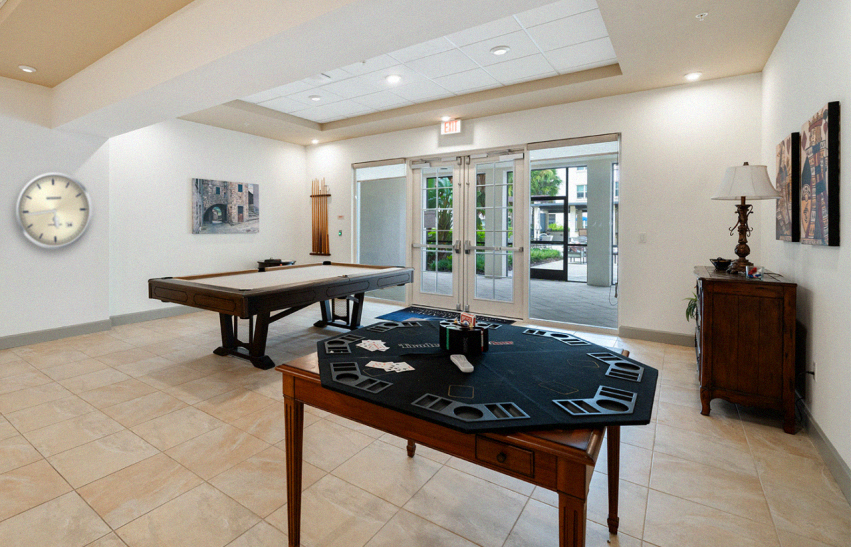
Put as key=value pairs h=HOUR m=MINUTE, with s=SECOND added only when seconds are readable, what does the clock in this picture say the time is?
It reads h=5 m=44
